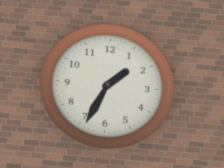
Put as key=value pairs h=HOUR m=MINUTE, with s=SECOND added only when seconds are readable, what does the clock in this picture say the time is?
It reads h=1 m=34
